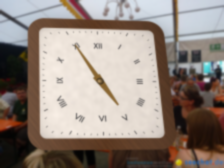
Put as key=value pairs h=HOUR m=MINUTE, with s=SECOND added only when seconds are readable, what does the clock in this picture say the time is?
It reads h=4 m=55
